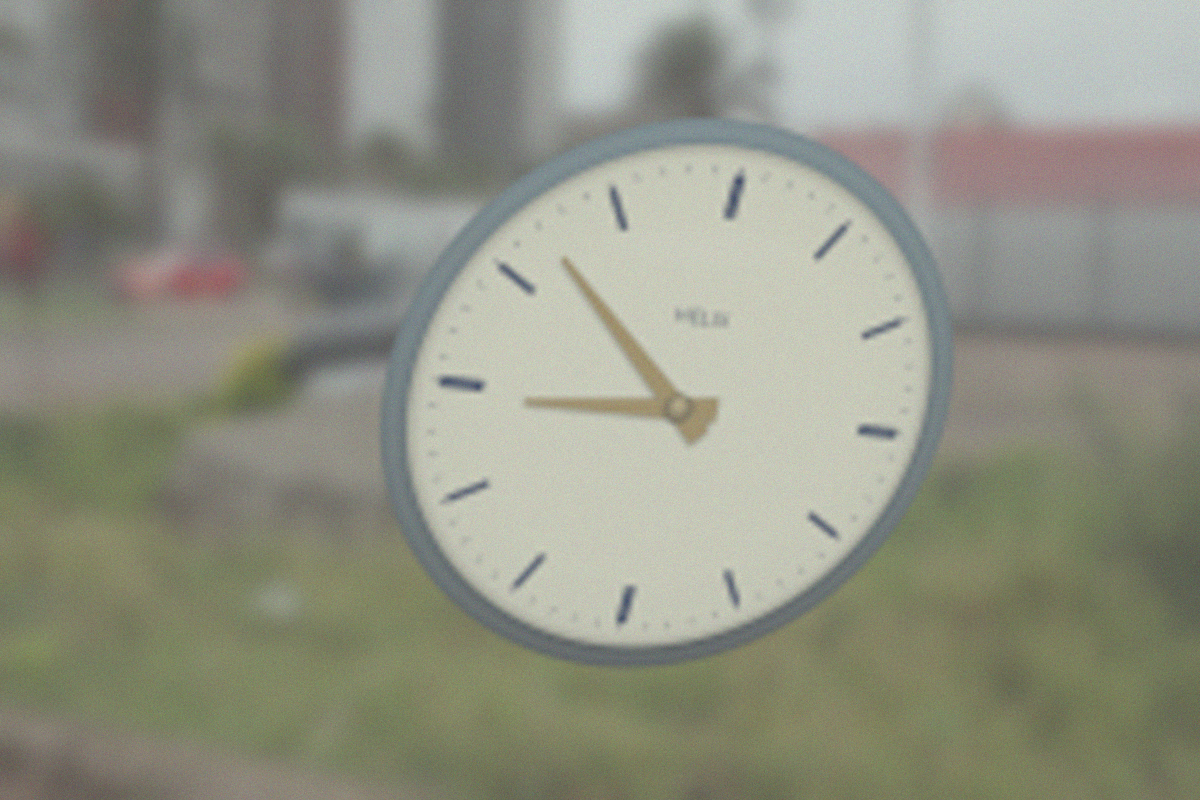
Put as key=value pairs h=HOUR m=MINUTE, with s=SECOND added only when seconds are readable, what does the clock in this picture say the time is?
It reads h=8 m=52
